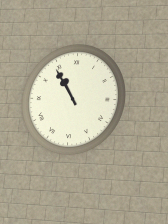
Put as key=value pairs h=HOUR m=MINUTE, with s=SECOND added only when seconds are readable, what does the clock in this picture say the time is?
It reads h=10 m=54
